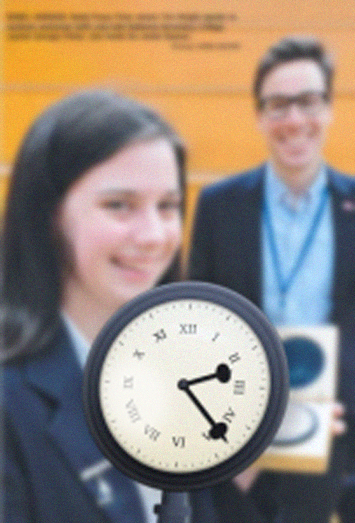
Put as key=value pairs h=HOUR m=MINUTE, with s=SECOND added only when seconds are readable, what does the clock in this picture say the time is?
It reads h=2 m=23
